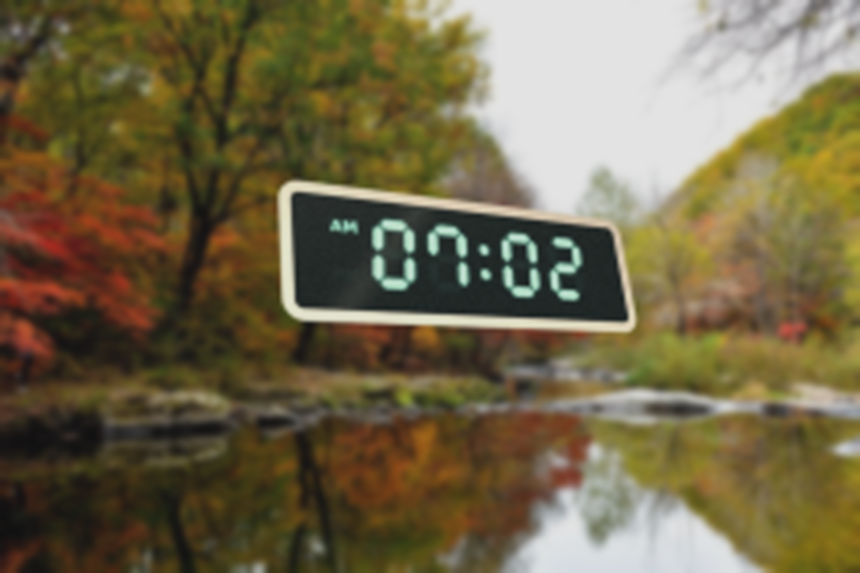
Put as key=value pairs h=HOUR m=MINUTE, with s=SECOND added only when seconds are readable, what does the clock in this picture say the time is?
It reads h=7 m=2
